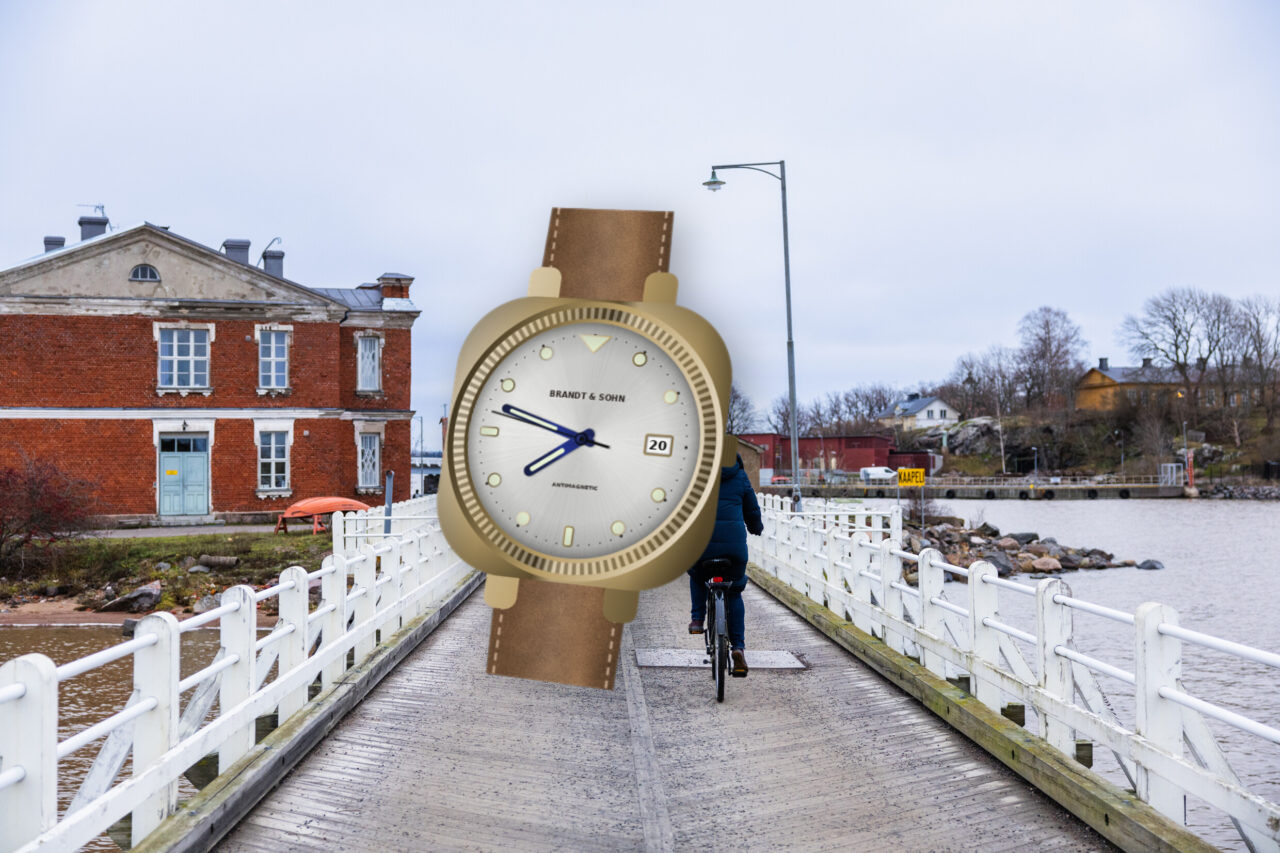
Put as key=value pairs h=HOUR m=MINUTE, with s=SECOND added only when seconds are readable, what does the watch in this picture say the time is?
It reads h=7 m=47 s=47
